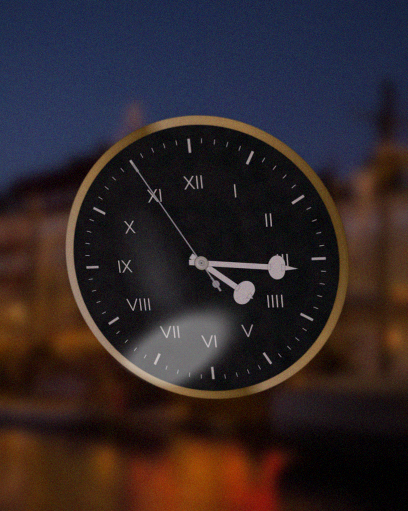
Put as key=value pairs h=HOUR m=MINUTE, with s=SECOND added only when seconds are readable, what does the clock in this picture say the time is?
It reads h=4 m=15 s=55
